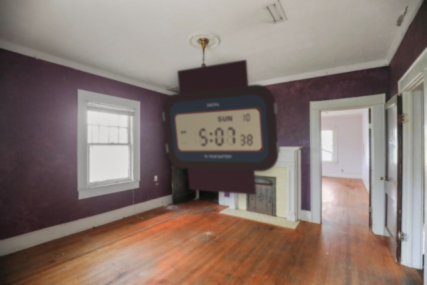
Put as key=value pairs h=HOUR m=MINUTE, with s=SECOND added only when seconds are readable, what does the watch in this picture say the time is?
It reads h=5 m=7 s=38
